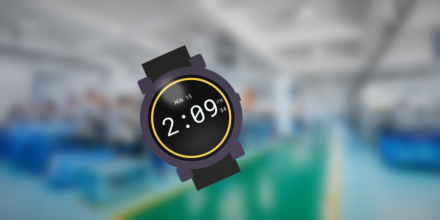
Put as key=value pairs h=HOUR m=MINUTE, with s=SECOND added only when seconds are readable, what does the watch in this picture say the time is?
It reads h=2 m=9
